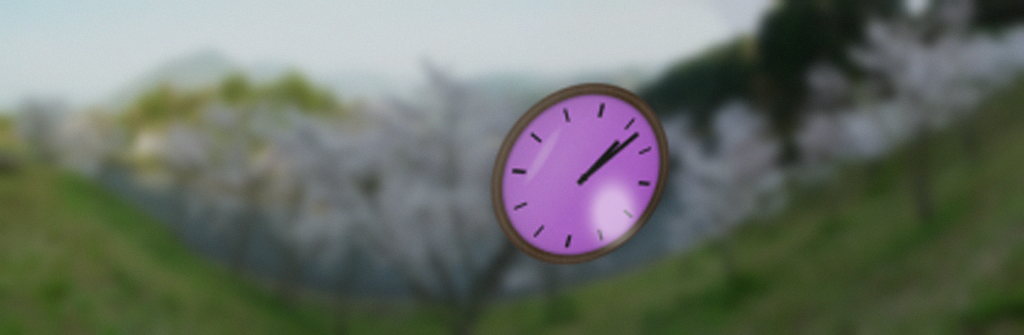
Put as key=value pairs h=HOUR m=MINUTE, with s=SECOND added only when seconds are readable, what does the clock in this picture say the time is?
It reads h=1 m=7
